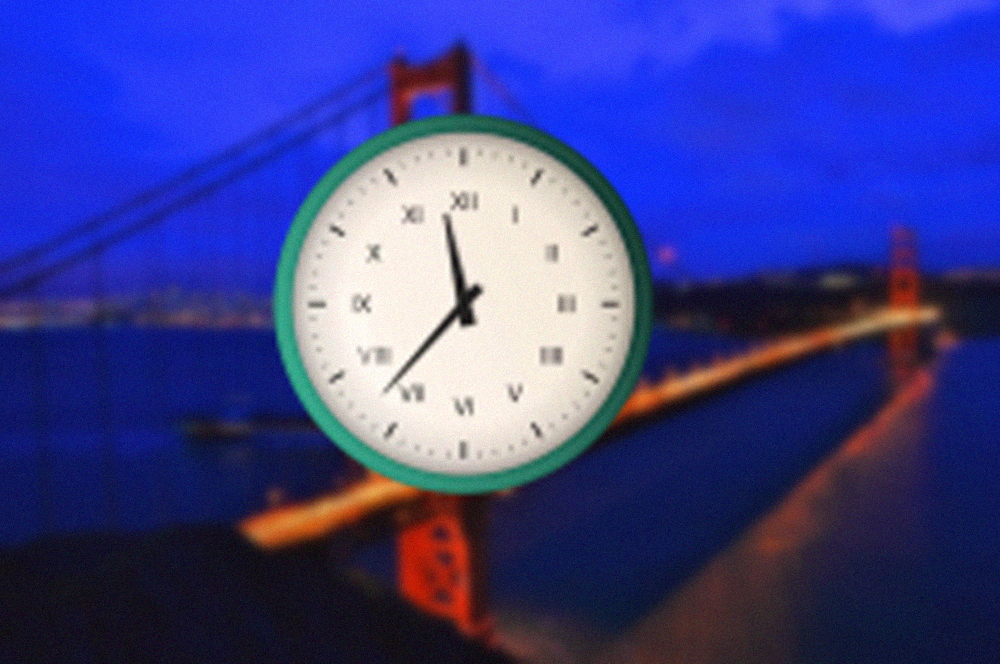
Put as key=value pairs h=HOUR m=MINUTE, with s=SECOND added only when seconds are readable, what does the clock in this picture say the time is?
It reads h=11 m=37
